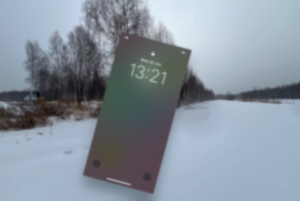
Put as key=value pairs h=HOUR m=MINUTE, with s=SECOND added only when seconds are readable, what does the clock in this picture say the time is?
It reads h=13 m=21
